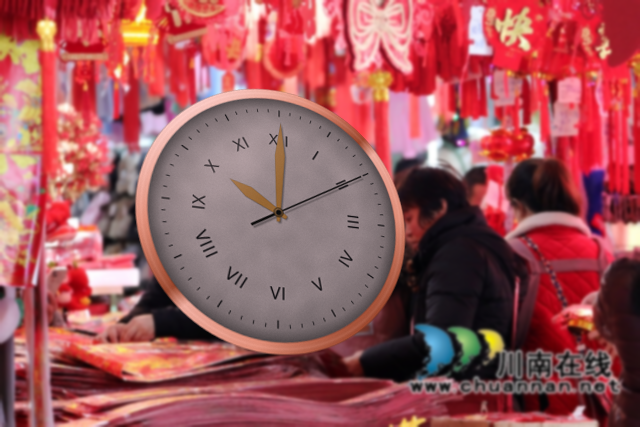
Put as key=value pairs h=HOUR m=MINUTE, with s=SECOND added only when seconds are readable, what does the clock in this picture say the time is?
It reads h=10 m=0 s=10
